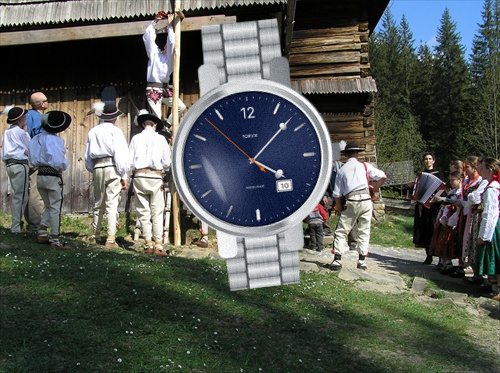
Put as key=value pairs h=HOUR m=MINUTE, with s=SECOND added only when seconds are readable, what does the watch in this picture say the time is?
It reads h=4 m=7 s=53
